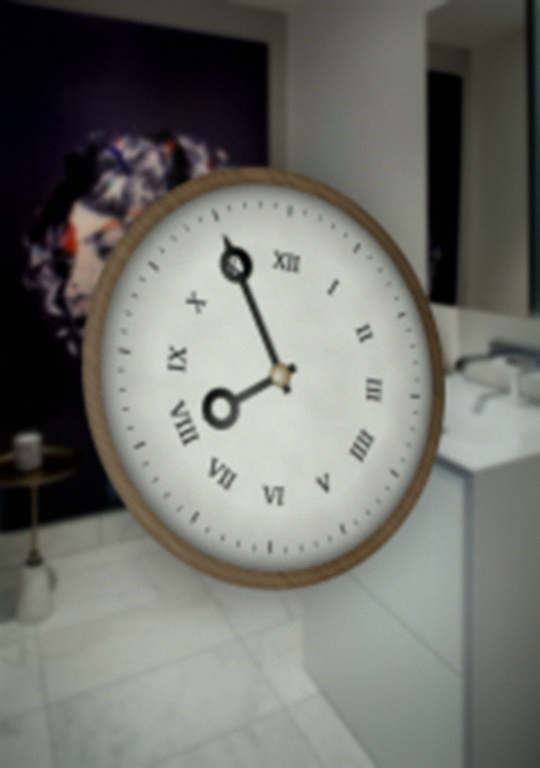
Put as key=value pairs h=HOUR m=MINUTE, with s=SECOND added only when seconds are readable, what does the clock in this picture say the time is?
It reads h=7 m=55
